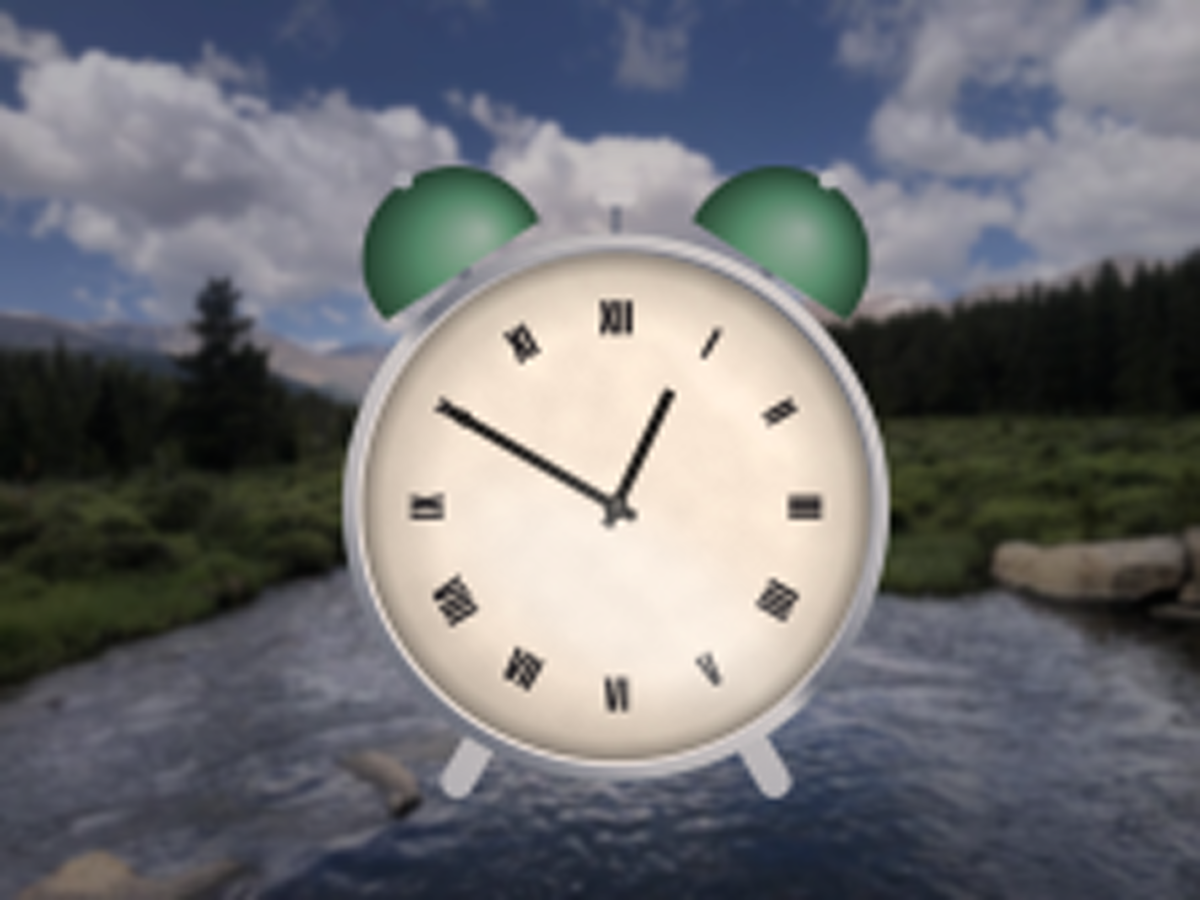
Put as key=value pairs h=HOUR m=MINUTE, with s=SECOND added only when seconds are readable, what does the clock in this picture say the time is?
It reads h=12 m=50
